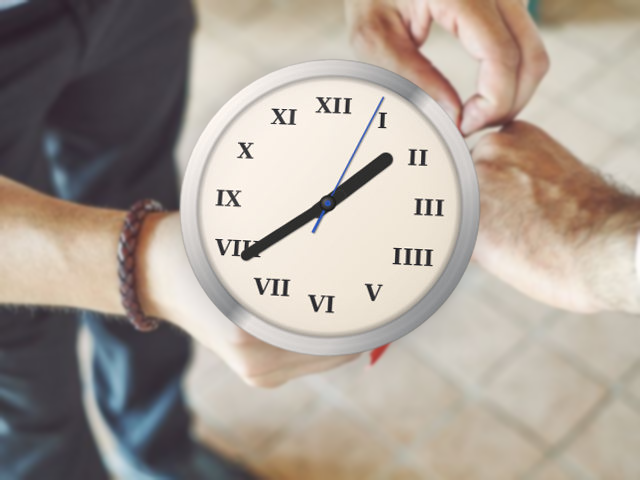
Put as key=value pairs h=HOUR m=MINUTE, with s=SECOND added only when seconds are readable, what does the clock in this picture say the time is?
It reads h=1 m=39 s=4
